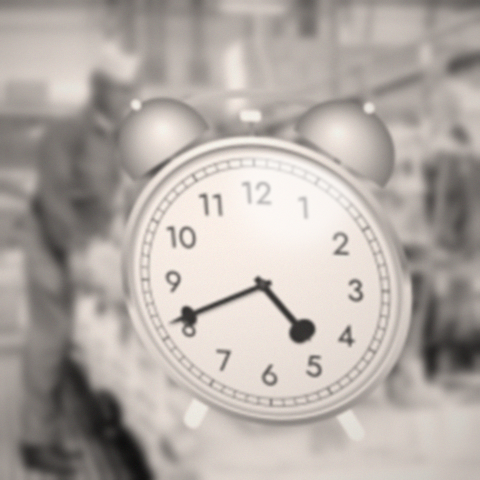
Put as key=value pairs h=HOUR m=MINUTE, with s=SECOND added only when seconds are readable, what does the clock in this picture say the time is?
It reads h=4 m=41
